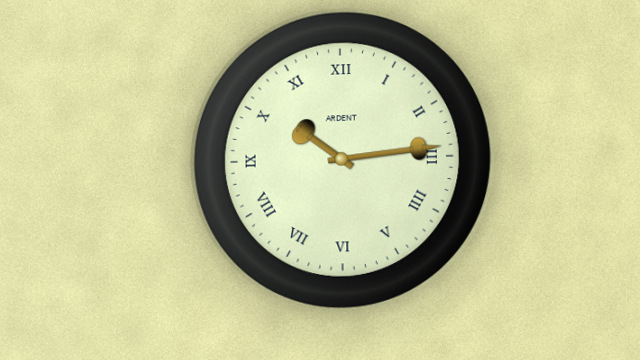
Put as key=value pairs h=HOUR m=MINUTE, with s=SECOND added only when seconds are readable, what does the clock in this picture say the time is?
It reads h=10 m=14
